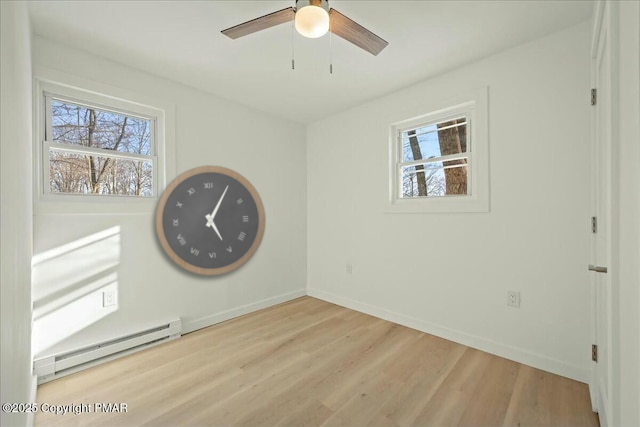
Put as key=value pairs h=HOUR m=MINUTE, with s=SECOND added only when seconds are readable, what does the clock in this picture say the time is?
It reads h=5 m=5
